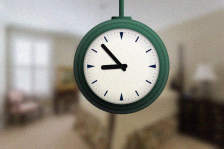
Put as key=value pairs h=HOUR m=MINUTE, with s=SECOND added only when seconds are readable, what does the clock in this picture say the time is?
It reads h=8 m=53
